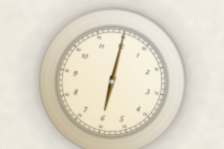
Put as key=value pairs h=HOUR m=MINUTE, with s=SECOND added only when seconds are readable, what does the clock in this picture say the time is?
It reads h=6 m=0
